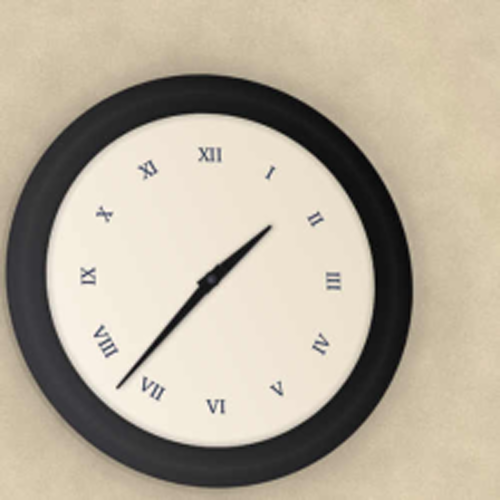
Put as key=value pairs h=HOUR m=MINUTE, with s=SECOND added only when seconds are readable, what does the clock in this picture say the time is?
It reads h=1 m=37
